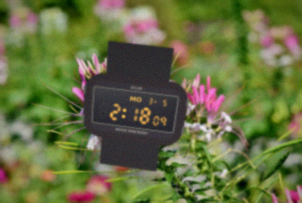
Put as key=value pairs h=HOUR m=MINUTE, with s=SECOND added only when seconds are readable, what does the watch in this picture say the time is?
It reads h=2 m=18 s=9
